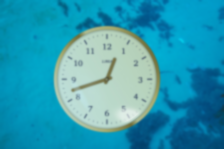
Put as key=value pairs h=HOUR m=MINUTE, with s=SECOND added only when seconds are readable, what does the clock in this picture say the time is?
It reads h=12 m=42
